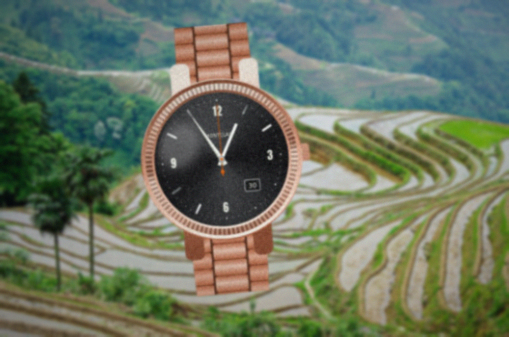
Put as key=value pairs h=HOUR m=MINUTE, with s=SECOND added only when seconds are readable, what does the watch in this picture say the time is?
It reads h=12 m=55 s=0
